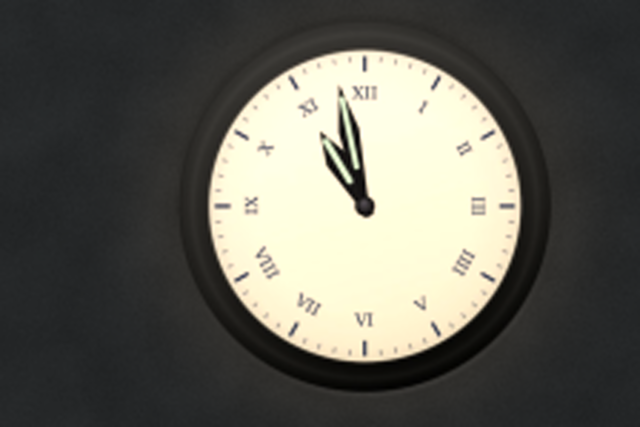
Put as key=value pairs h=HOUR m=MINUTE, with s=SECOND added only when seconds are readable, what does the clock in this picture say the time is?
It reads h=10 m=58
